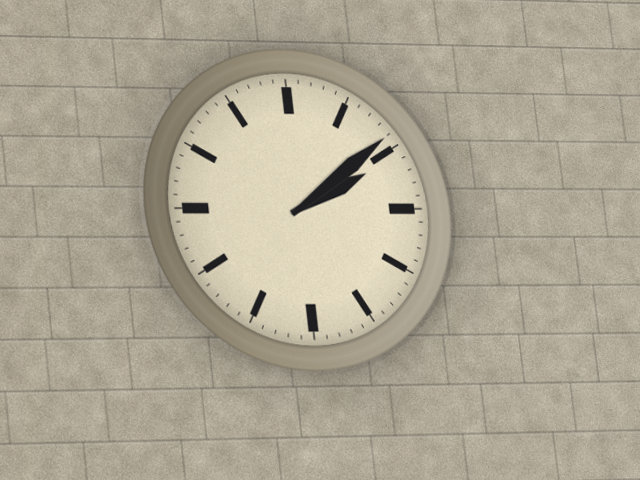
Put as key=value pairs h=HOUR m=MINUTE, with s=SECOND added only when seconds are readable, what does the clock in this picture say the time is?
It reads h=2 m=9
